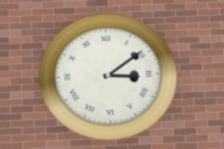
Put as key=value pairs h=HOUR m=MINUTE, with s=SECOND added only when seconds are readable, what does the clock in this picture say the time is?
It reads h=3 m=9
